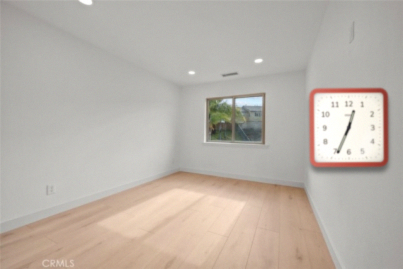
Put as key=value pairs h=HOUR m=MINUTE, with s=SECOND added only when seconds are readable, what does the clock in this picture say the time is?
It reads h=12 m=34
